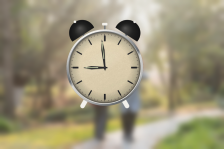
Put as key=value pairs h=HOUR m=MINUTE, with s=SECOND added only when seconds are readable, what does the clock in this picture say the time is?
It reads h=8 m=59
